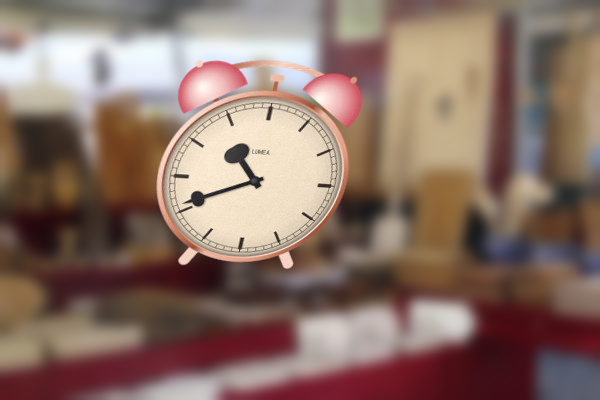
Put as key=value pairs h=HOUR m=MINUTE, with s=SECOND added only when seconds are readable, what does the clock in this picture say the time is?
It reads h=10 m=41
